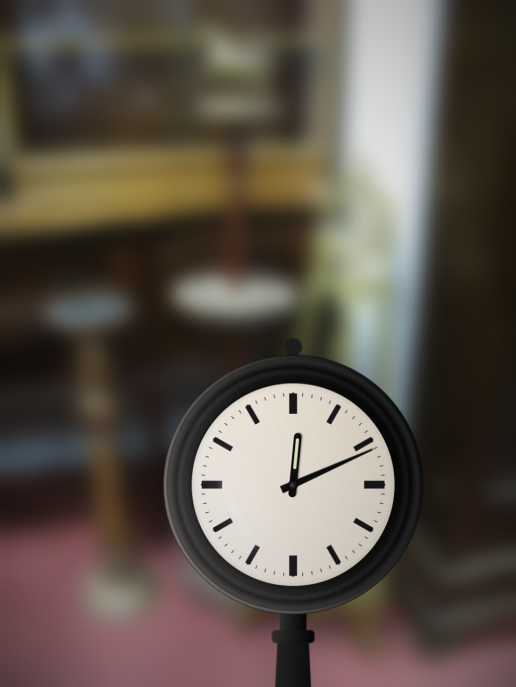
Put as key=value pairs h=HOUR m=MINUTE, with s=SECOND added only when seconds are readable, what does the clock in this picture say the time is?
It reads h=12 m=11
